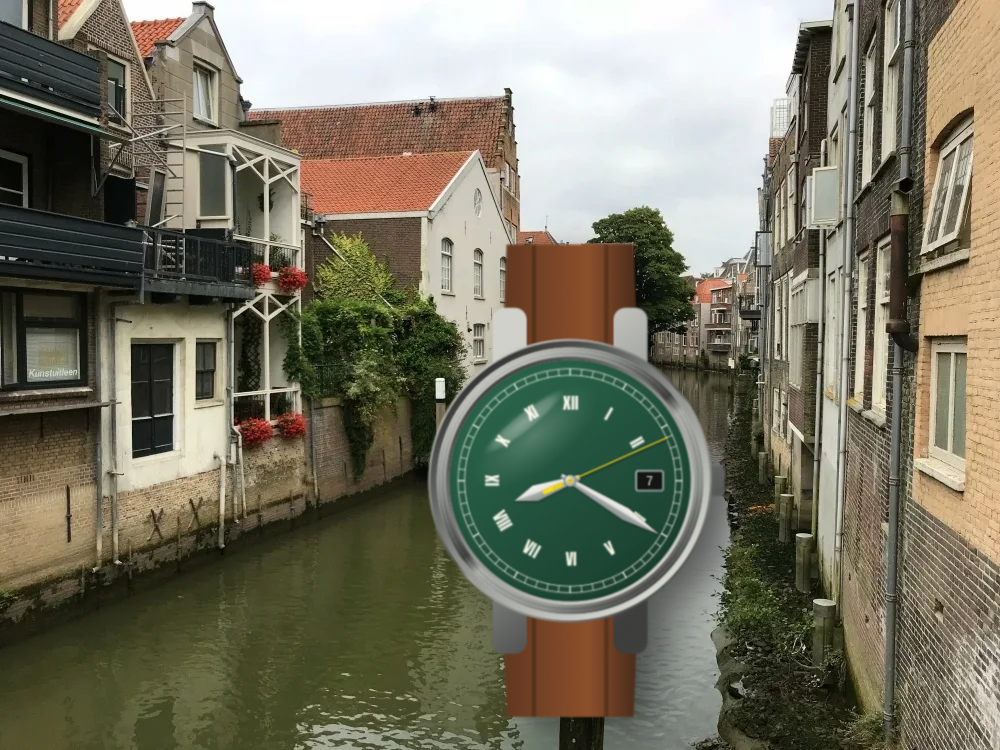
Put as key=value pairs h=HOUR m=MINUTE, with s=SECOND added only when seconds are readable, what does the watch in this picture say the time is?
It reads h=8 m=20 s=11
